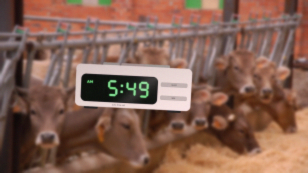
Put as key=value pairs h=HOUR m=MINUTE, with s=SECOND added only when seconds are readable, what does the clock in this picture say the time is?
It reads h=5 m=49
